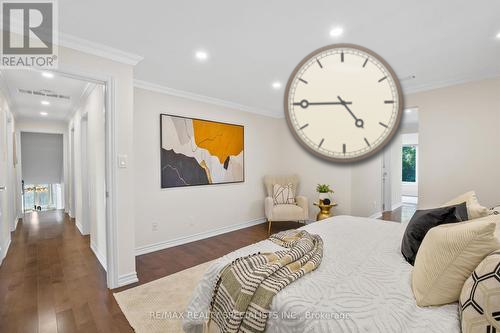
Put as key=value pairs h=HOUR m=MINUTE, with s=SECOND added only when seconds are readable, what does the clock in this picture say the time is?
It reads h=4 m=45
